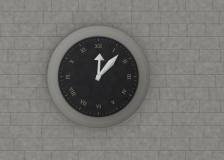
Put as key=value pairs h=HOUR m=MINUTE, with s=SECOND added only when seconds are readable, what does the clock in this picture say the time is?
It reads h=12 m=7
